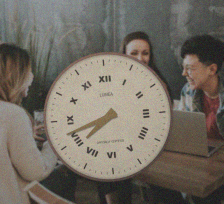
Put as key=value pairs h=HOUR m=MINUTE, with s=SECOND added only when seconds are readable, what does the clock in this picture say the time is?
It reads h=7 m=42
